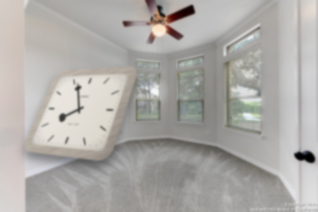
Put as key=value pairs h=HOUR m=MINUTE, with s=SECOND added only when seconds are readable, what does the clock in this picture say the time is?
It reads h=7 m=56
